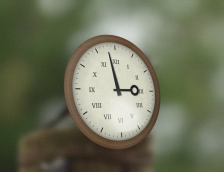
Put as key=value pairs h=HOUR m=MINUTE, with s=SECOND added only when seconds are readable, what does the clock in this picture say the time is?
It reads h=2 m=58
